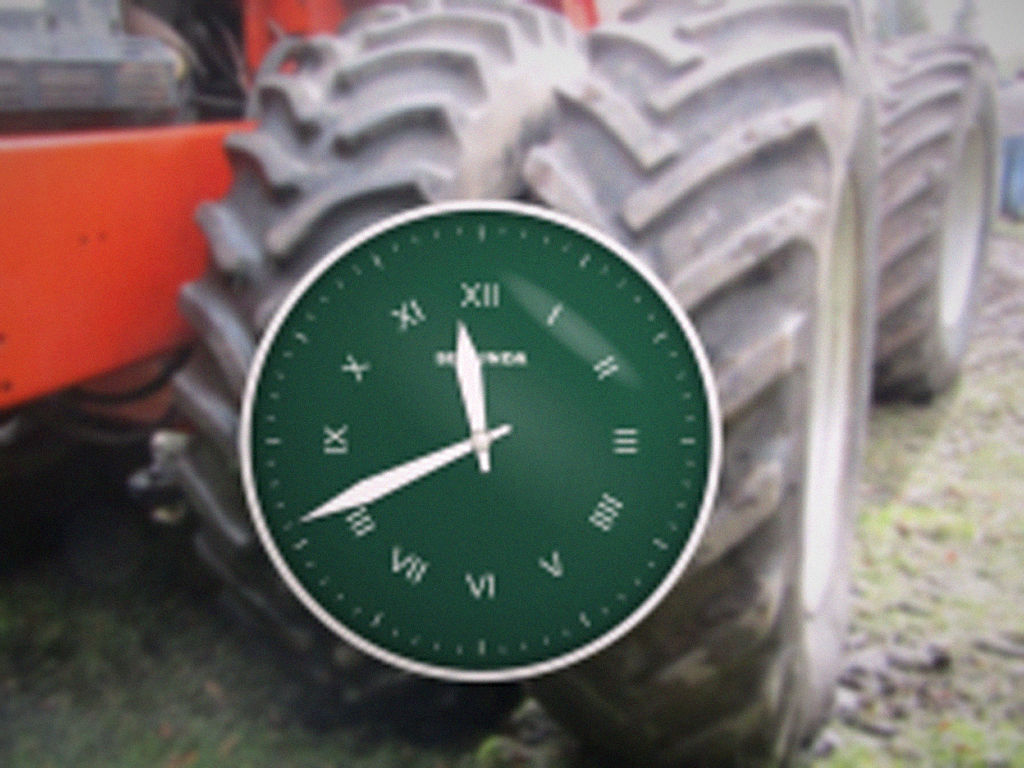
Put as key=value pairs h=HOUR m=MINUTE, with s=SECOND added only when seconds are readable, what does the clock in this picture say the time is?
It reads h=11 m=41
